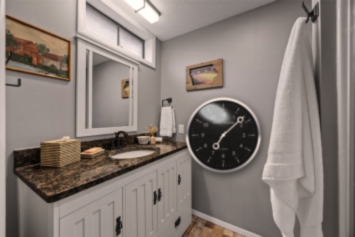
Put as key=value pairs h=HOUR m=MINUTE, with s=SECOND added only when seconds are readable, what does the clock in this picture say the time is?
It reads h=7 m=8
